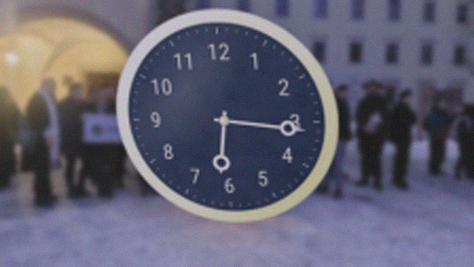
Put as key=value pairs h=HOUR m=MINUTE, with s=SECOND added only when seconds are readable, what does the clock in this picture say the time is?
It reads h=6 m=16
